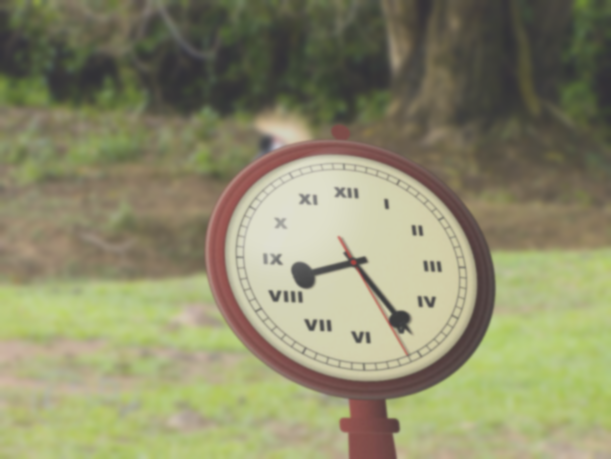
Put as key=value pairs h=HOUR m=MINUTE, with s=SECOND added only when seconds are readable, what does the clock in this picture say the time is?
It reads h=8 m=24 s=26
